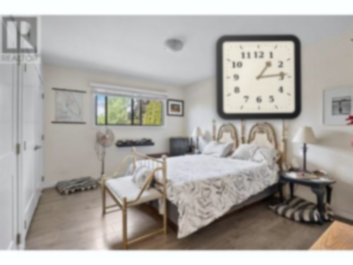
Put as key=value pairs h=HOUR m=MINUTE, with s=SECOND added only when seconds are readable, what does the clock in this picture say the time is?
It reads h=1 m=14
